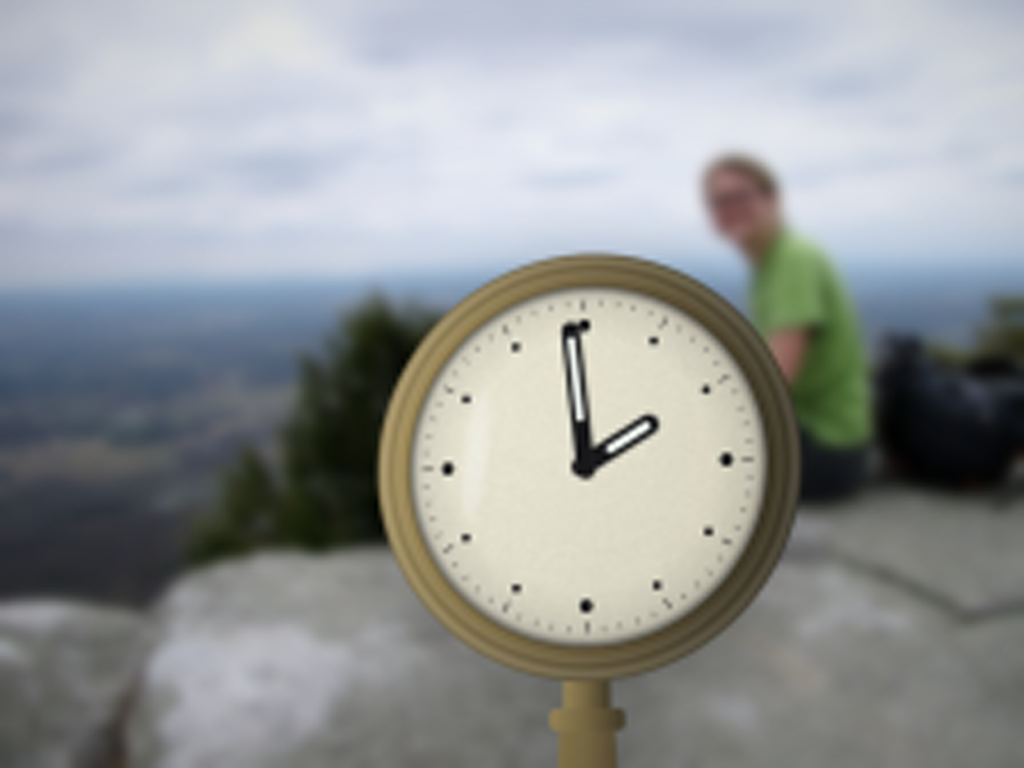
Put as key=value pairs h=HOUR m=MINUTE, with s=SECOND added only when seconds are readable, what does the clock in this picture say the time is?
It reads h=1 m=59
